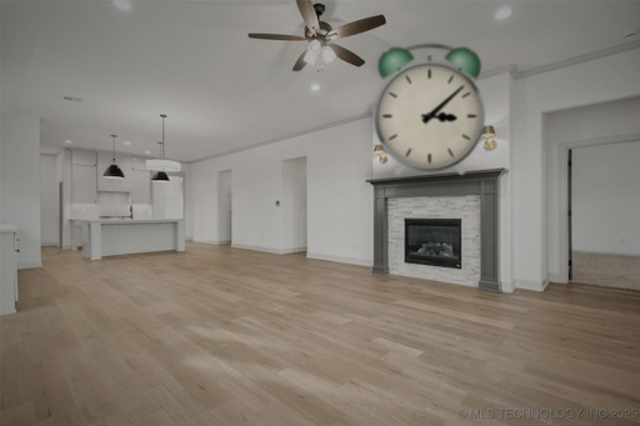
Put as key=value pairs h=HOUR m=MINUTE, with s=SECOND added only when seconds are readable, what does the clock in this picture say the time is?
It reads h=3 m=8
